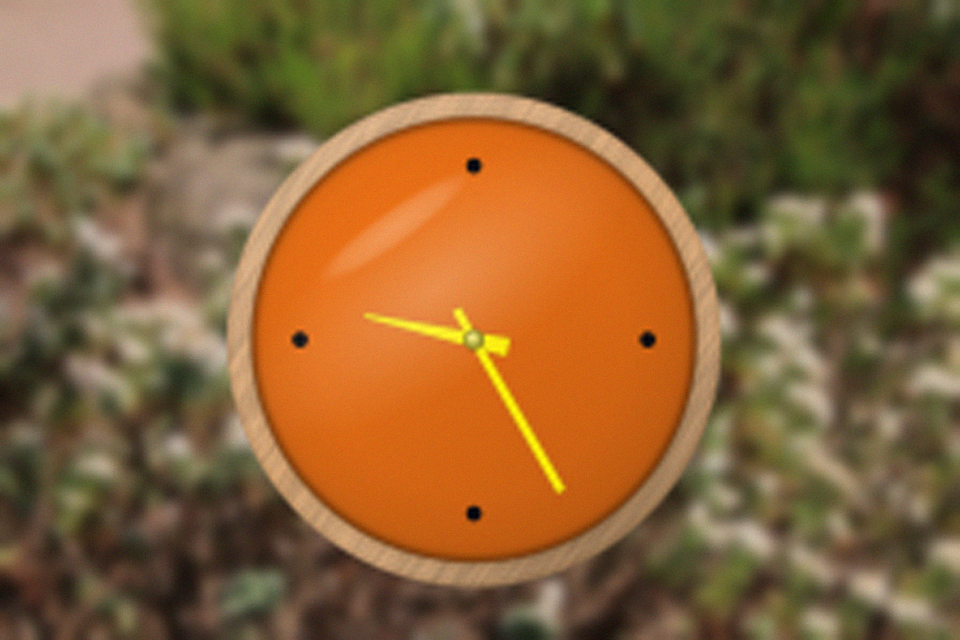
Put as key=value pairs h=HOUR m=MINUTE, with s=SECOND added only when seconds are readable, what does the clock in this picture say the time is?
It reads h=9 m=25
